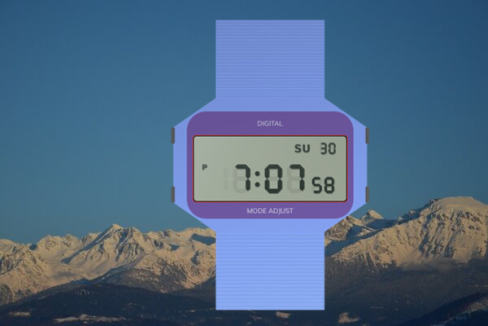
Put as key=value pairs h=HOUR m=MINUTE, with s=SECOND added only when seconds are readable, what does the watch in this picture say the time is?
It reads h=7 m=7 s=58
